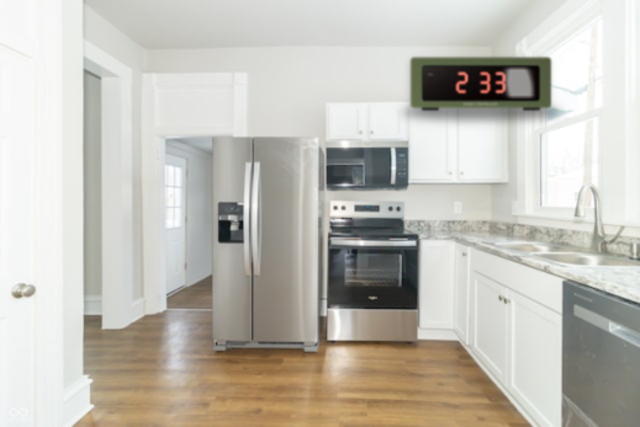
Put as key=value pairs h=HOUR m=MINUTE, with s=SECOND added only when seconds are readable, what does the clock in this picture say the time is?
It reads h=2 m=33
